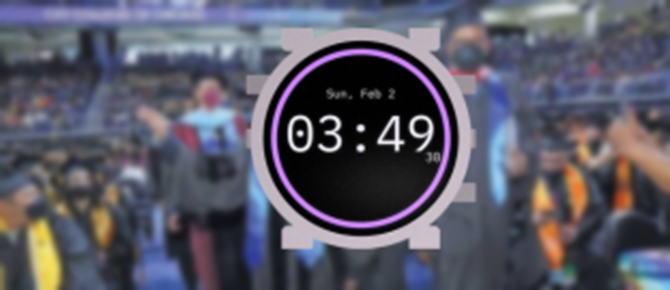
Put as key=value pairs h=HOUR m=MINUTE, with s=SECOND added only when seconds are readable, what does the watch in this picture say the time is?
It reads h=3 m=49
